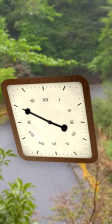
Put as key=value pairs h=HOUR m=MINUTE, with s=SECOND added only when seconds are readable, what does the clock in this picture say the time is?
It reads h=3 m=50
